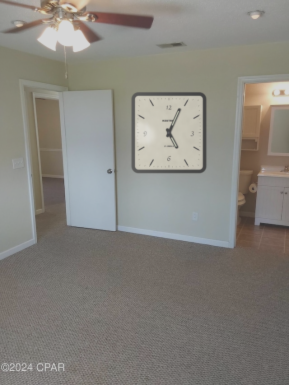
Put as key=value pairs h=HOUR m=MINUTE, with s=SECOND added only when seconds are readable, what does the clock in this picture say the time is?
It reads h=5 m=4
